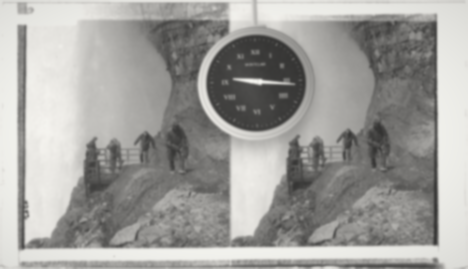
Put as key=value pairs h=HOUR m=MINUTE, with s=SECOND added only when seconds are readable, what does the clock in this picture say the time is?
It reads h=9 m=16
